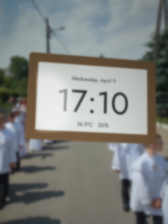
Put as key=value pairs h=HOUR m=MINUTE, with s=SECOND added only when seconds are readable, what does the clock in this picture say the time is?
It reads h=17 m=10
